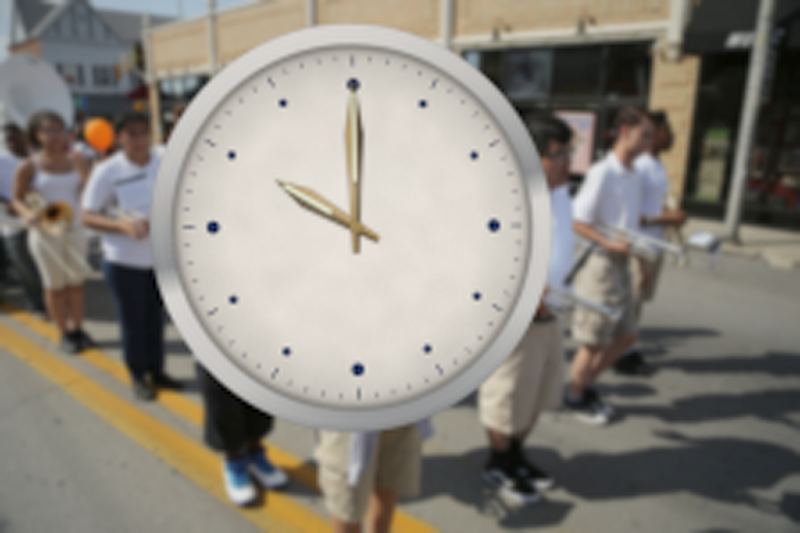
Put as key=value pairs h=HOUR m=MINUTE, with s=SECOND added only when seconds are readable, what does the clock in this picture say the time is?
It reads h=10 m=0
